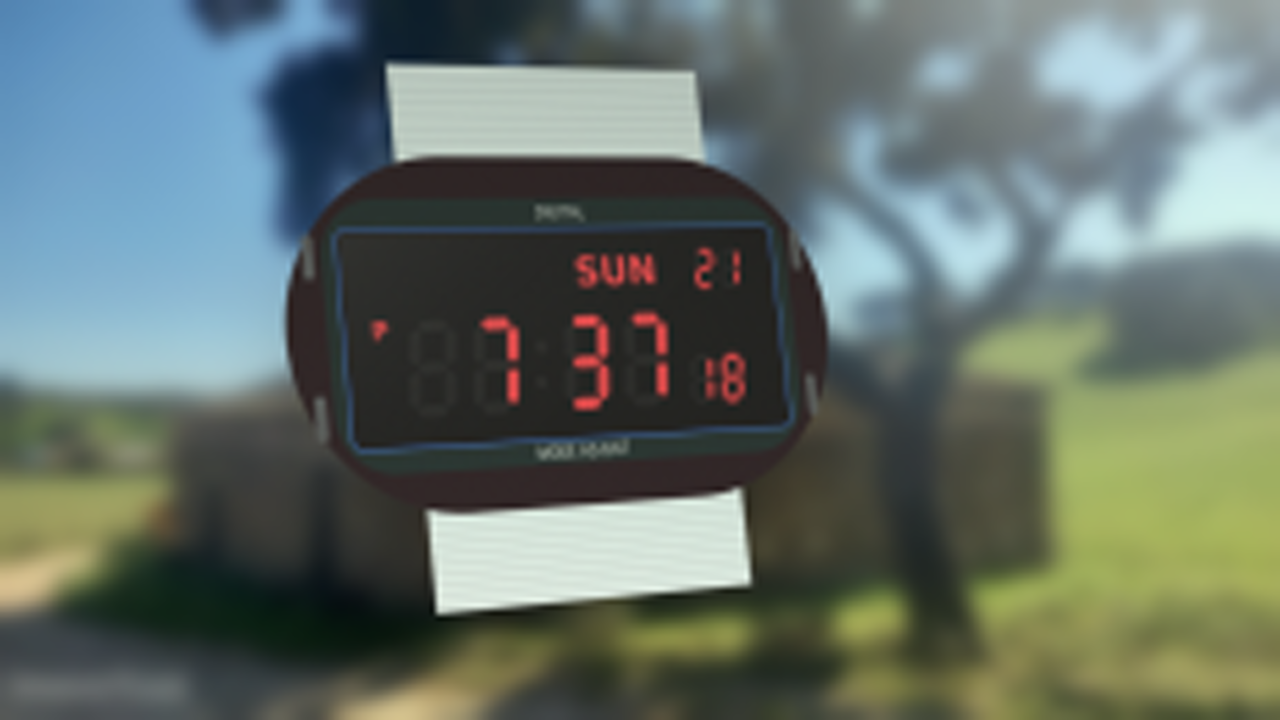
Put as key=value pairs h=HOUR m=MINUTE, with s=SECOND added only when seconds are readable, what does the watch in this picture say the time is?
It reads h=7 m=37 s=18
